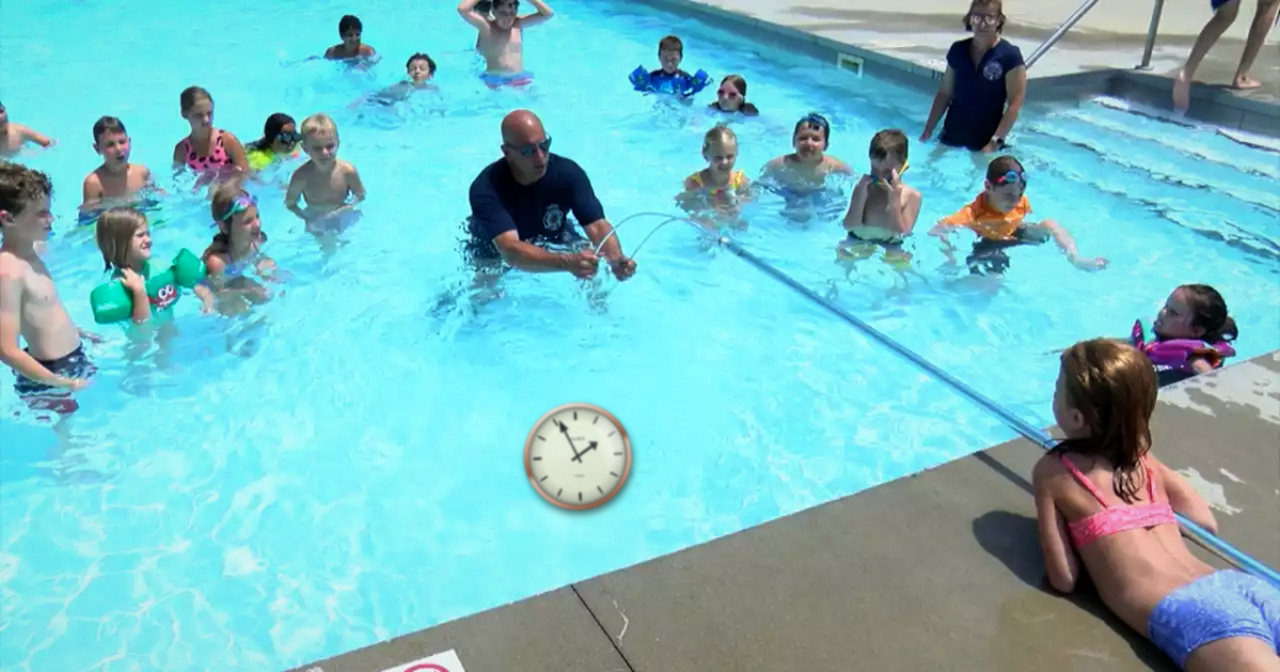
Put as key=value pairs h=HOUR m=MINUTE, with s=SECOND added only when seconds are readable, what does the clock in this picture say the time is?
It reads h=1 m=56
